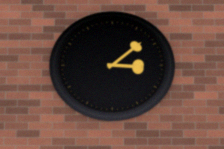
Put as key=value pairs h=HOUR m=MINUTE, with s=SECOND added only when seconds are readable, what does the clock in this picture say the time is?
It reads h=3 m=8
